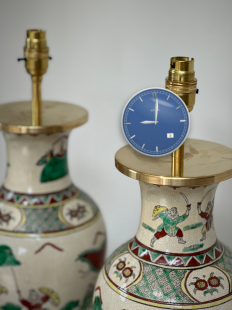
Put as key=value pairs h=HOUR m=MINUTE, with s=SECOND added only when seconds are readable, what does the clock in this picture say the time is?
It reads h=9 m=1
